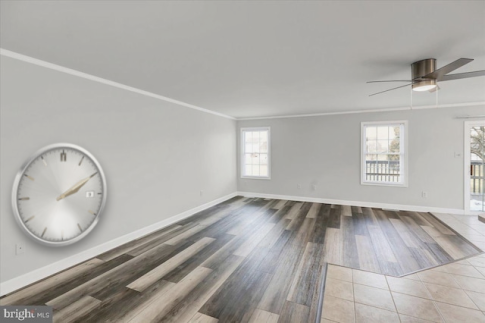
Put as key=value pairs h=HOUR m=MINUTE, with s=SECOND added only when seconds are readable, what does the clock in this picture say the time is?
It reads h=2 m=10
